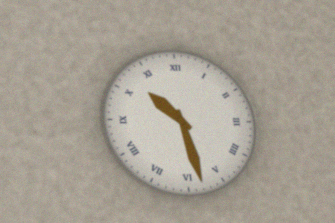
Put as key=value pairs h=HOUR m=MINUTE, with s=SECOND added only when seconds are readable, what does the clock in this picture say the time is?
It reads h=10 m=28
